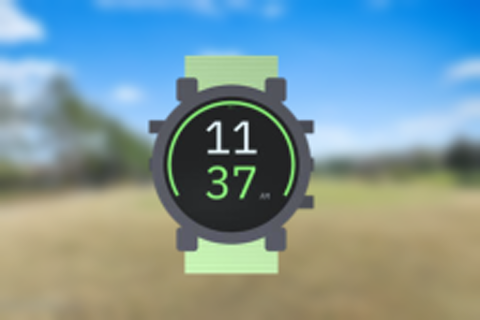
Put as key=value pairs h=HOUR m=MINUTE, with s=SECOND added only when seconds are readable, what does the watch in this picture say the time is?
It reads h=11 m=37
